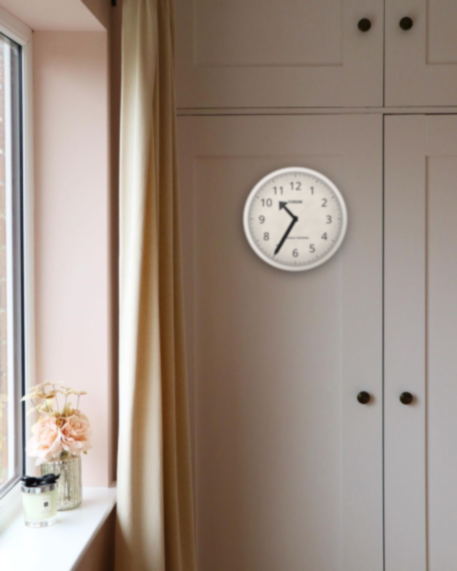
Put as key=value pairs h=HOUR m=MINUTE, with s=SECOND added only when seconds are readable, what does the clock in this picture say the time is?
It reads h=10 m=35
